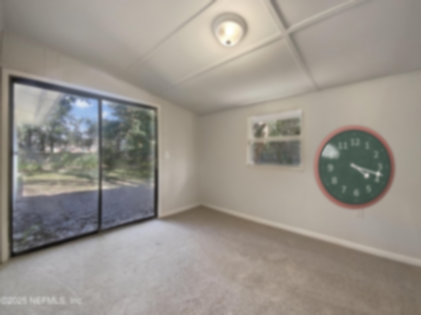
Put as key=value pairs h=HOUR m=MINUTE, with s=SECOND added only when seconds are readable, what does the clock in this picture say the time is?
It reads h=4 m=18
